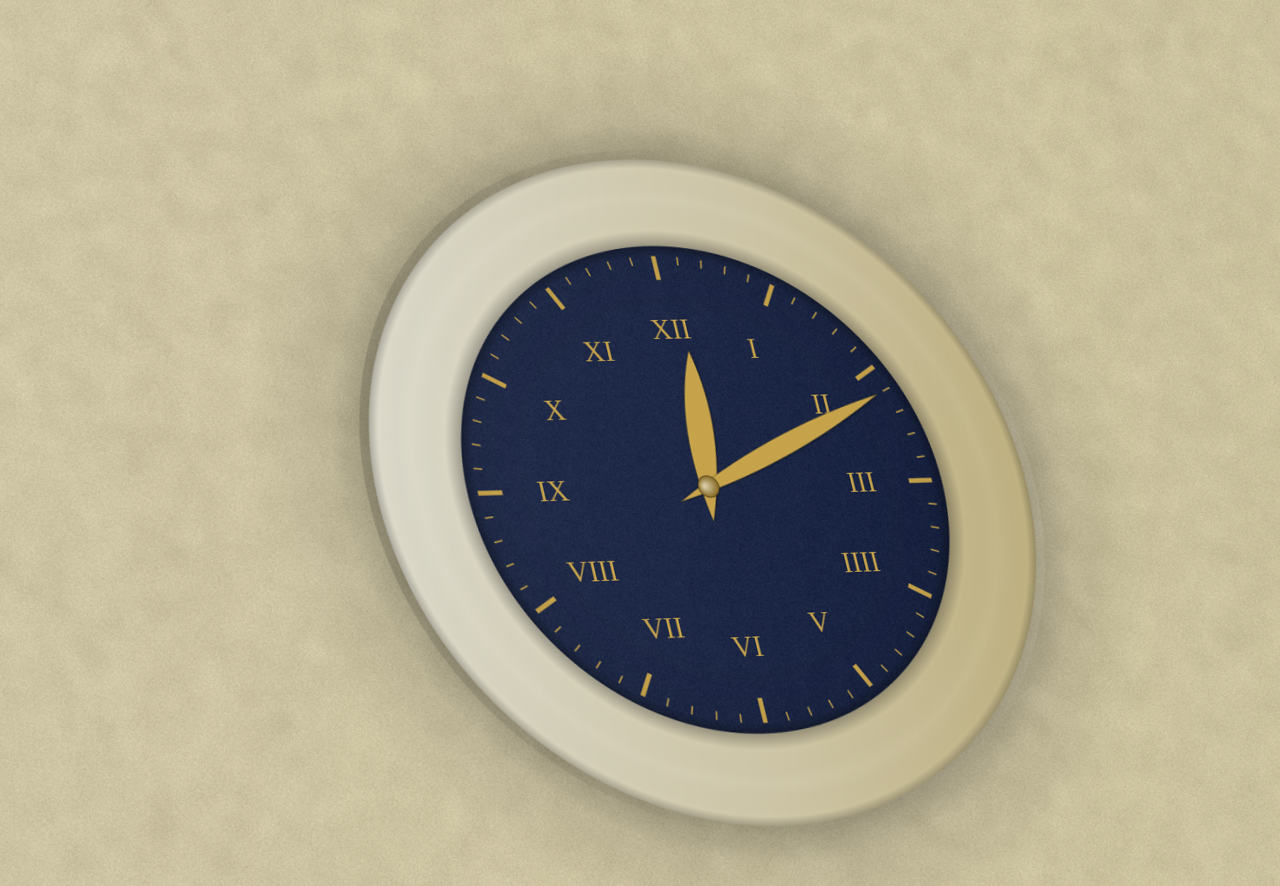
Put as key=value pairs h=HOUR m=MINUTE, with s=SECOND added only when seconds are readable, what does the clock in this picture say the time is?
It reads h=12 m=11
